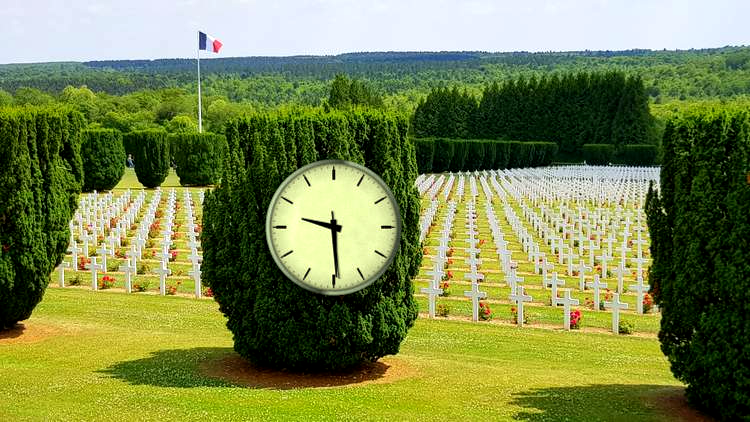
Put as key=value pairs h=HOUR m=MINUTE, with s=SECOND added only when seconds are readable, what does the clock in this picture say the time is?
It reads h=9 m=29 s=29
